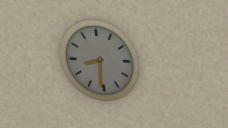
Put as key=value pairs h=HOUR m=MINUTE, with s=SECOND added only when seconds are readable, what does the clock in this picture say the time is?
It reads h=8 m=31
